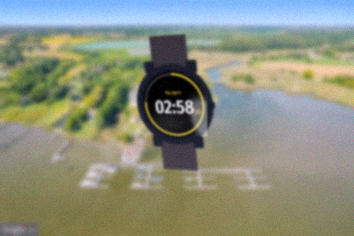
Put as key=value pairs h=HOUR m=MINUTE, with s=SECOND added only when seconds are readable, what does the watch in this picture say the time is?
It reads h=2 m=58
